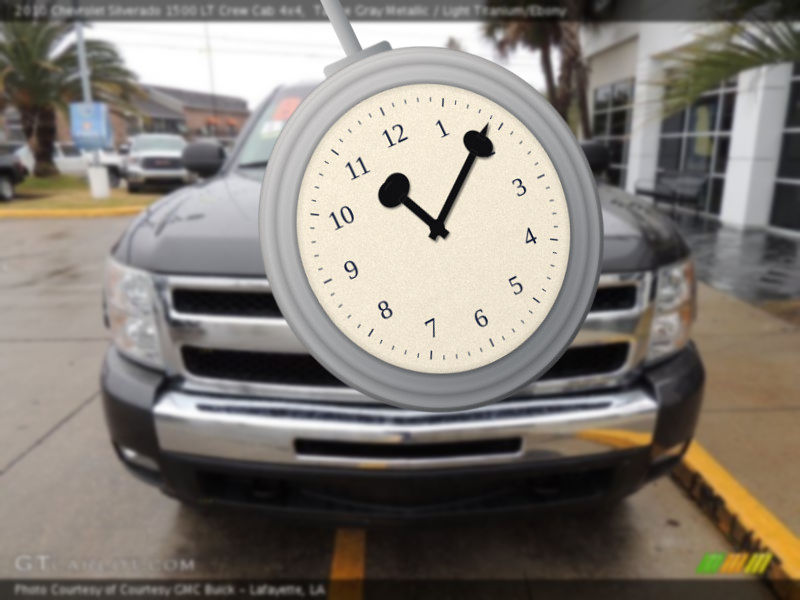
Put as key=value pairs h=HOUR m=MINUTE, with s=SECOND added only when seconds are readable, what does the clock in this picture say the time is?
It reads h=11 m=9
